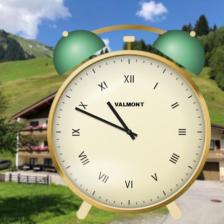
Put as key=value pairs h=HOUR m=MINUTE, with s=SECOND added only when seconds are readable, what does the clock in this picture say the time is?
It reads h=10 m=49
